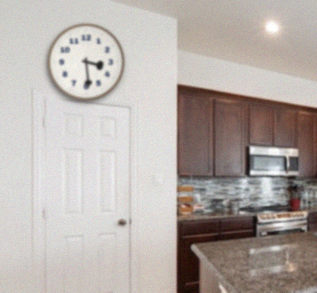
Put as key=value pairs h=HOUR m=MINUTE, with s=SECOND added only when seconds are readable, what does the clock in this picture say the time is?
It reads h=3 m=29
